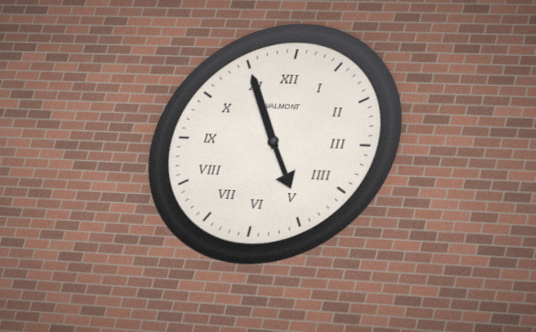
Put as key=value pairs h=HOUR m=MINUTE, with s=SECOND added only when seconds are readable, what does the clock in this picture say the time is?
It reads h=4 m=55
